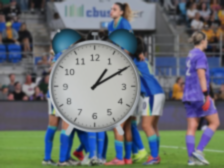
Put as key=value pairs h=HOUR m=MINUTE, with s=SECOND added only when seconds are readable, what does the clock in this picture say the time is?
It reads h=1 m=10
